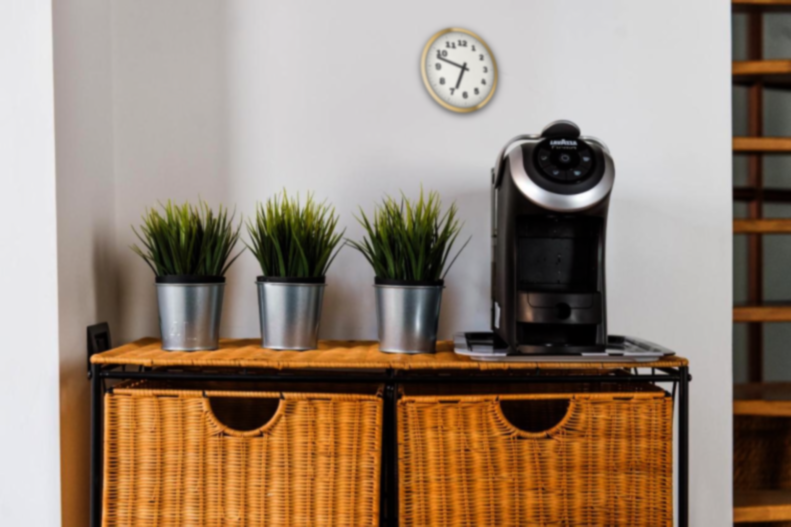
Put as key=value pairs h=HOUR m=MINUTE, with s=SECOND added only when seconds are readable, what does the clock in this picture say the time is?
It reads h=6 m=48
